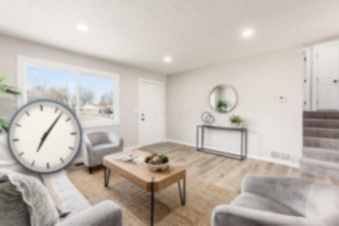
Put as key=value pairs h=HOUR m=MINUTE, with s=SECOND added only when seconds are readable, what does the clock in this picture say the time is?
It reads h=7 m=7
